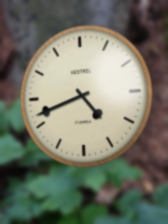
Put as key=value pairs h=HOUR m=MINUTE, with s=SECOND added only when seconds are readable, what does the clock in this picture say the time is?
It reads h=4 m=42
